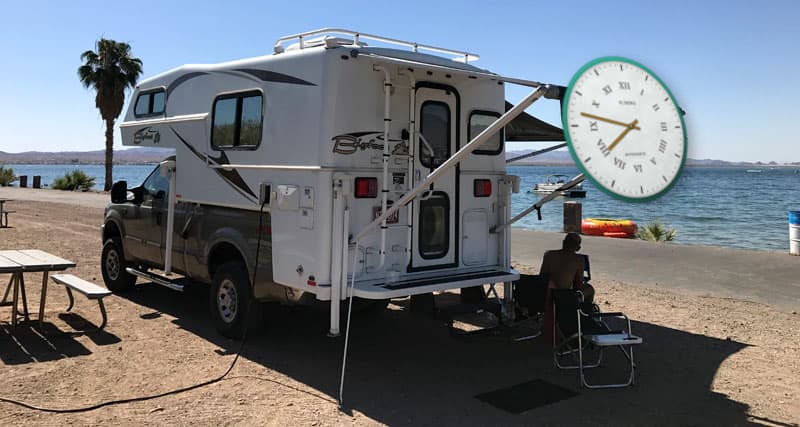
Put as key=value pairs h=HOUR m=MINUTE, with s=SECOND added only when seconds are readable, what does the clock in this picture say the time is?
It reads h=7 m=47
